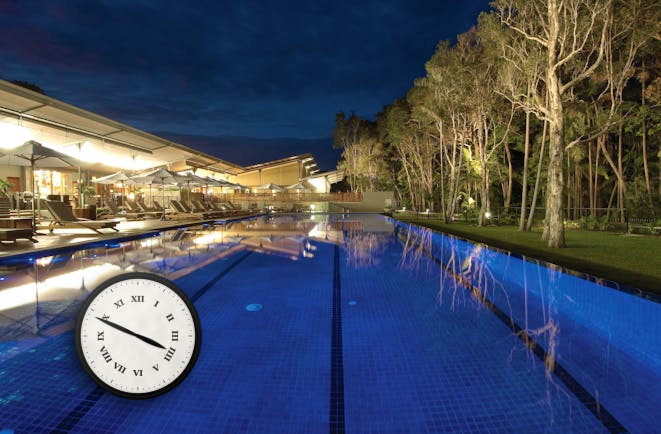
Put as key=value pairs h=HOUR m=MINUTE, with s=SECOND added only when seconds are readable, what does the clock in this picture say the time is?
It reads h=3 m=49
